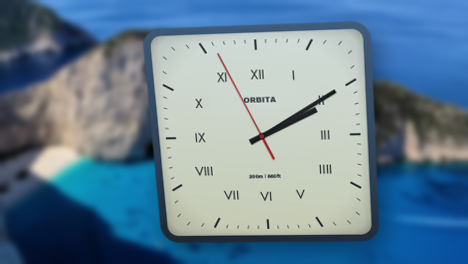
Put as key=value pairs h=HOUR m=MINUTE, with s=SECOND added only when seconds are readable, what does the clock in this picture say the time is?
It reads h=2 m=9 s=56
